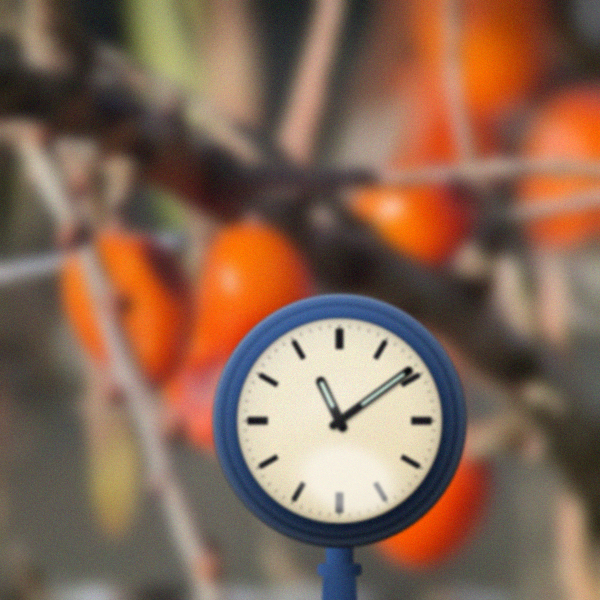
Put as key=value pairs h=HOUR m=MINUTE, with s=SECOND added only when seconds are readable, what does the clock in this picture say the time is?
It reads h=11 m=9
